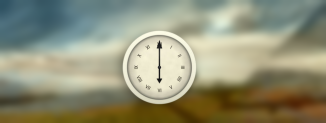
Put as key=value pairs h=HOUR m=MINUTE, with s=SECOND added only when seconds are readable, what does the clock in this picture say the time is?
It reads h=6 m=0
